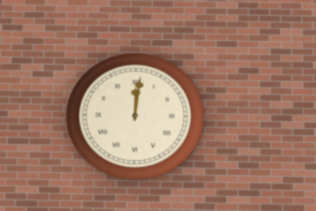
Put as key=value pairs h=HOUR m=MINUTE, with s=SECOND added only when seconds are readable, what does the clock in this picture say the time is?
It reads h=12 m=1
